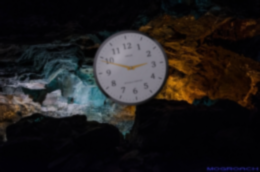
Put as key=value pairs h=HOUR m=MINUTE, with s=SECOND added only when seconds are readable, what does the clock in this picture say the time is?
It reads h=2 m=49
